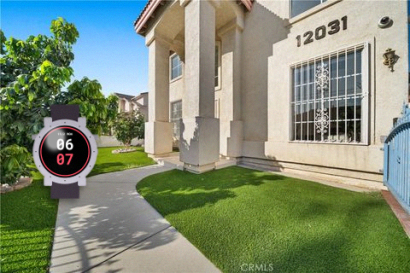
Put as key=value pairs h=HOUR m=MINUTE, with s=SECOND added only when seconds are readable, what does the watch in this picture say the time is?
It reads h=6 m=7
